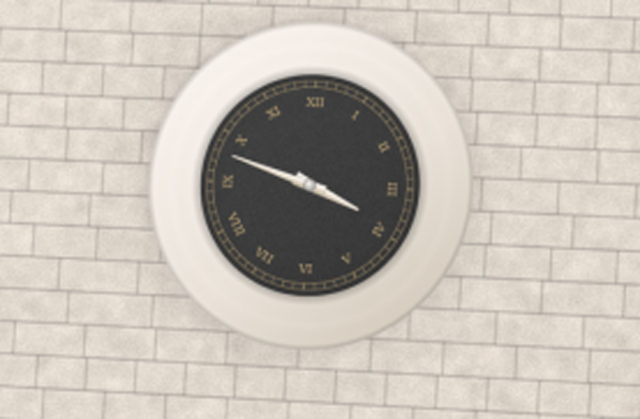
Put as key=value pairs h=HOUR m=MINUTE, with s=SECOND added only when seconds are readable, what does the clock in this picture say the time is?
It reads h=3 m=48
